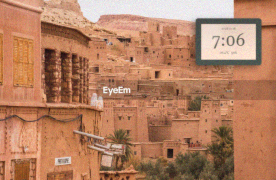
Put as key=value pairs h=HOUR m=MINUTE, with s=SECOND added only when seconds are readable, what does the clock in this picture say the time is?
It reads h=7 m=6
